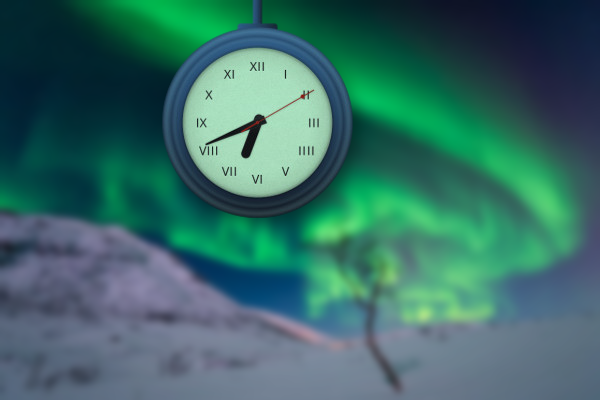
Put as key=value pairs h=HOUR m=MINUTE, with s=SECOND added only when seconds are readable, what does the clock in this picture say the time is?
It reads h=6 m=41 s=10
